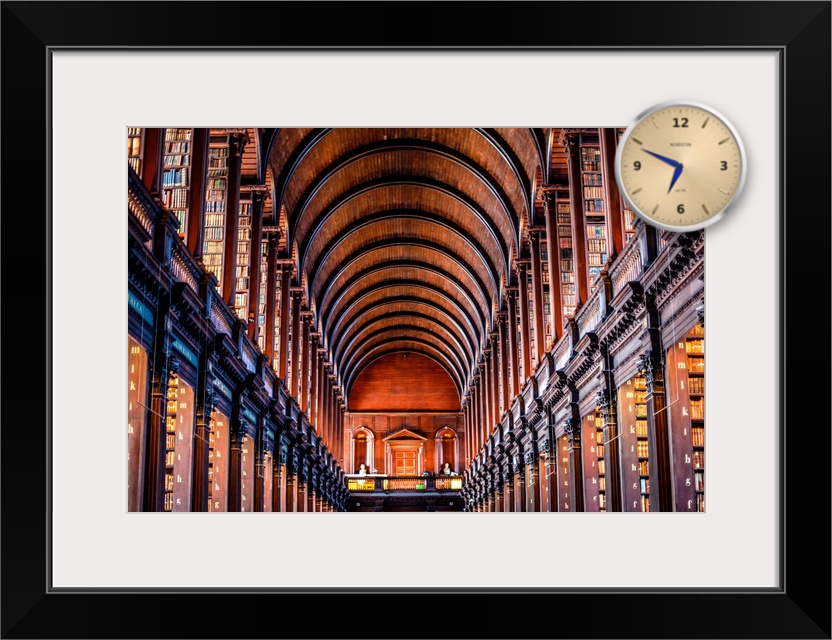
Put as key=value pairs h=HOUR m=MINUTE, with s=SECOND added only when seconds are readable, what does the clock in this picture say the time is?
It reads h=6 m=49
